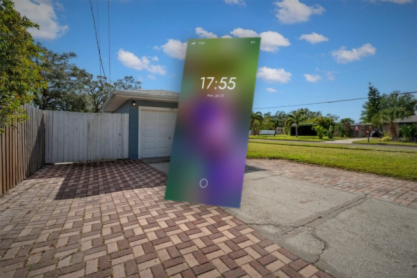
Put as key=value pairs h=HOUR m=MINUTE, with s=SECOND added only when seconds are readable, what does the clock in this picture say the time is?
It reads h=17 m=55
